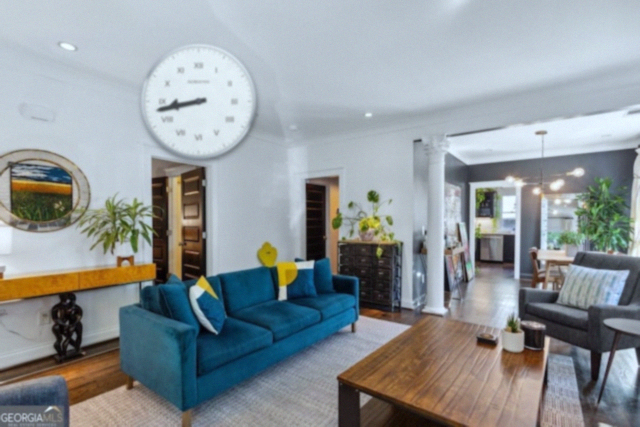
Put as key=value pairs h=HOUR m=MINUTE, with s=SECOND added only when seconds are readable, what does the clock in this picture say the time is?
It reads h=8 m=43
